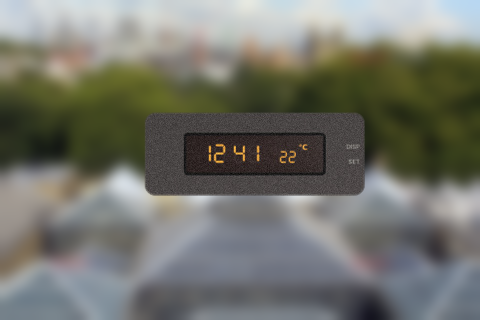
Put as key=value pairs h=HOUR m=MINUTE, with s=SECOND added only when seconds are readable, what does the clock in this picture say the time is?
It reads h=12 m=41
